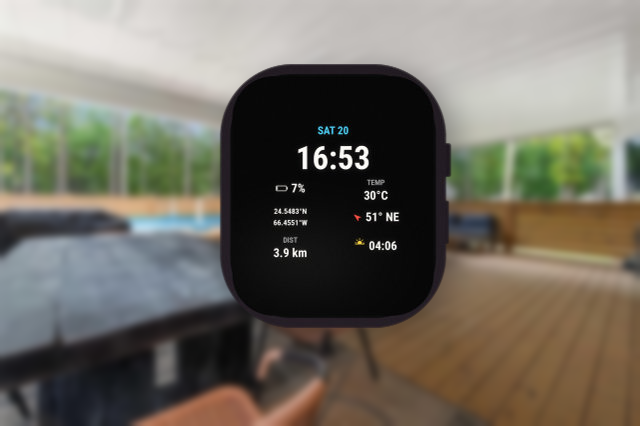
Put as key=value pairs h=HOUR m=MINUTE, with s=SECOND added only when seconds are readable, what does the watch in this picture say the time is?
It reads h=16 m=53
